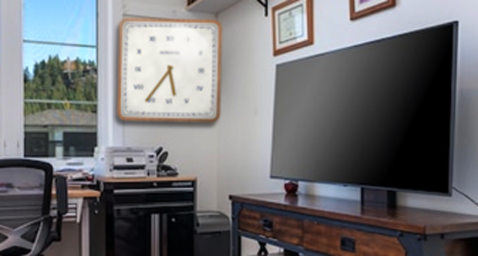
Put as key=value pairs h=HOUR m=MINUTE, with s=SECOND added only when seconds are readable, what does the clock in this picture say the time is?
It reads h=5 m=36
